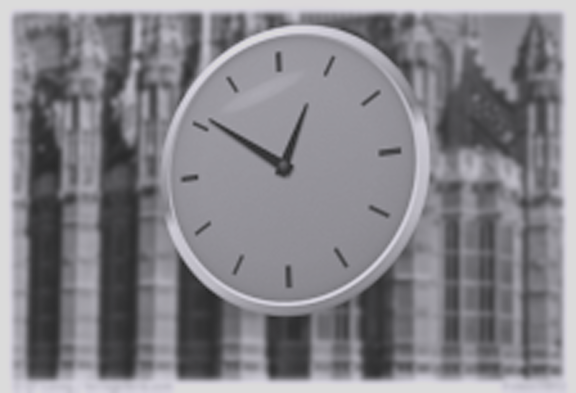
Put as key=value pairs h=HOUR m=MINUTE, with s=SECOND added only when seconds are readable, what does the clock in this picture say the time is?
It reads h=12 m=51
